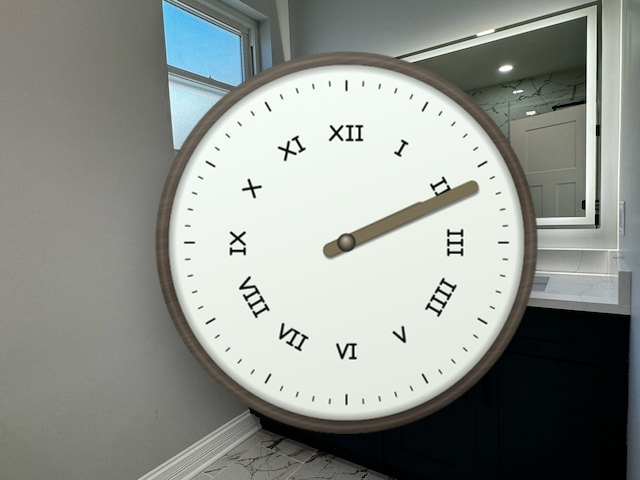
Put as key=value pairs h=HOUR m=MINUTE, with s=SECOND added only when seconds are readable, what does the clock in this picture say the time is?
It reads h=2 m=11
